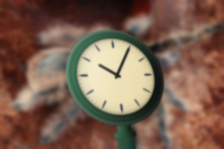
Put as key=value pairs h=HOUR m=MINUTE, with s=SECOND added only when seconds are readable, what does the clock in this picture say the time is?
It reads h=10 m=5
